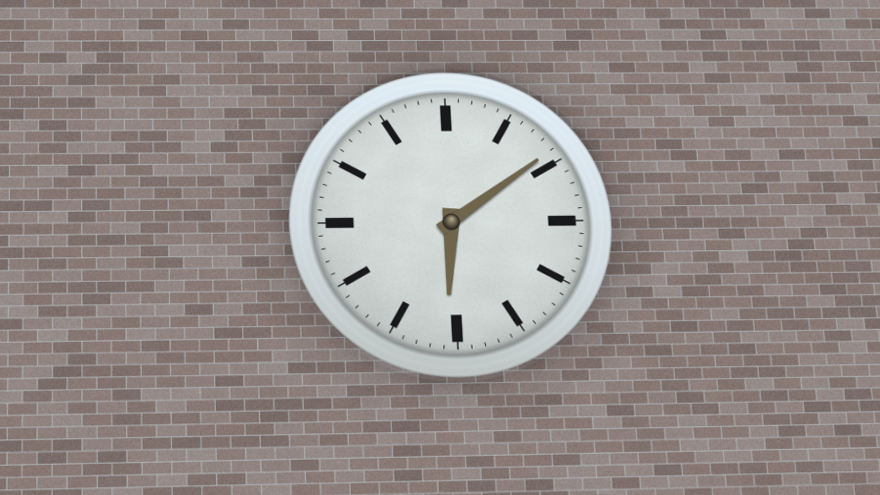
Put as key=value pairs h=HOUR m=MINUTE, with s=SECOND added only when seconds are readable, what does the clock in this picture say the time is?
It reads h=6 m=9
